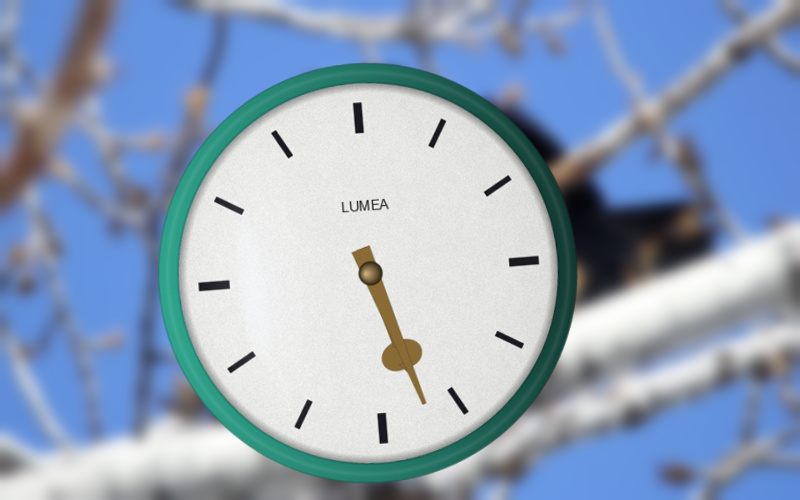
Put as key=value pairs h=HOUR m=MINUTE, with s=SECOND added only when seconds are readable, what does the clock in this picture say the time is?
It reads h=5 m=27
